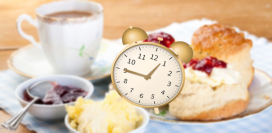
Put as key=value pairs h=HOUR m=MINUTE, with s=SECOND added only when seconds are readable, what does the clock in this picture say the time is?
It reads h=12 m=45
